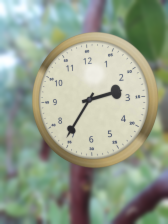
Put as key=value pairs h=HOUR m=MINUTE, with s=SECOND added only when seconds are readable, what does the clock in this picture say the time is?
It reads h=2 m=36
